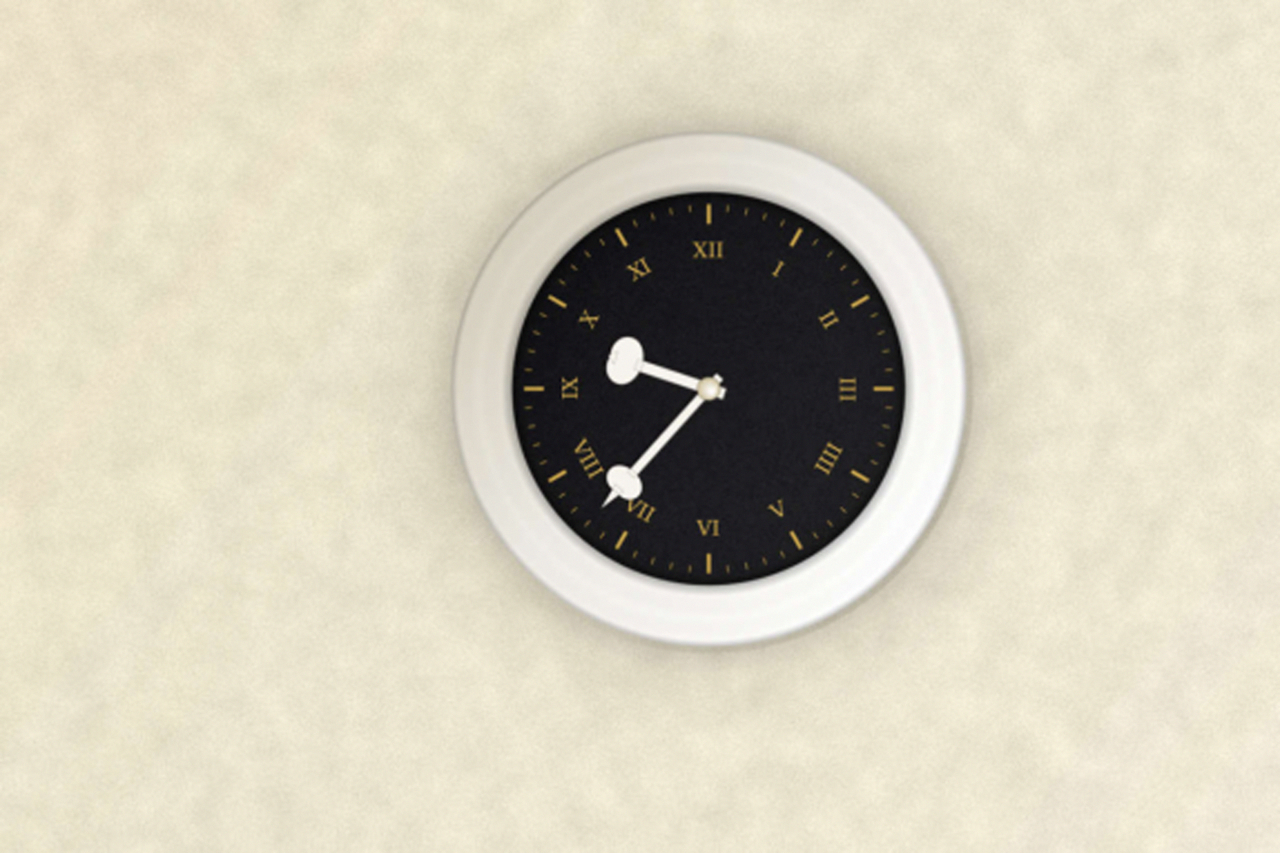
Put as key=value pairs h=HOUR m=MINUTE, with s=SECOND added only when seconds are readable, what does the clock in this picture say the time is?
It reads h=9 m=37
